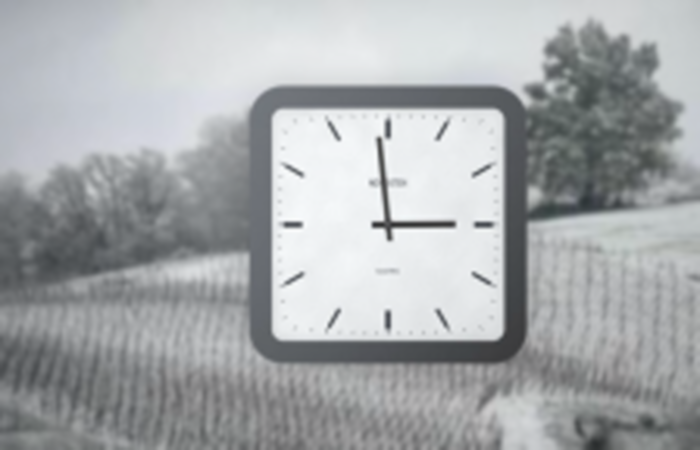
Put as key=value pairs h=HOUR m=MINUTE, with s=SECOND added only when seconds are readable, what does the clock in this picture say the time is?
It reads h=2 m=59
